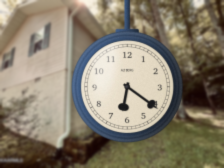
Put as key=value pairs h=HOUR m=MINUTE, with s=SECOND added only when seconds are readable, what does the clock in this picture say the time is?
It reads h=6 m=21
